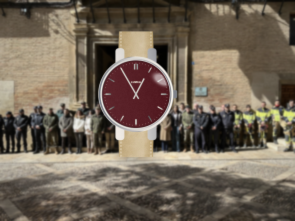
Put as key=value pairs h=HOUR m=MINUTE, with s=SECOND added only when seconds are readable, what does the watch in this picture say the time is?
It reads h=12 m=55
